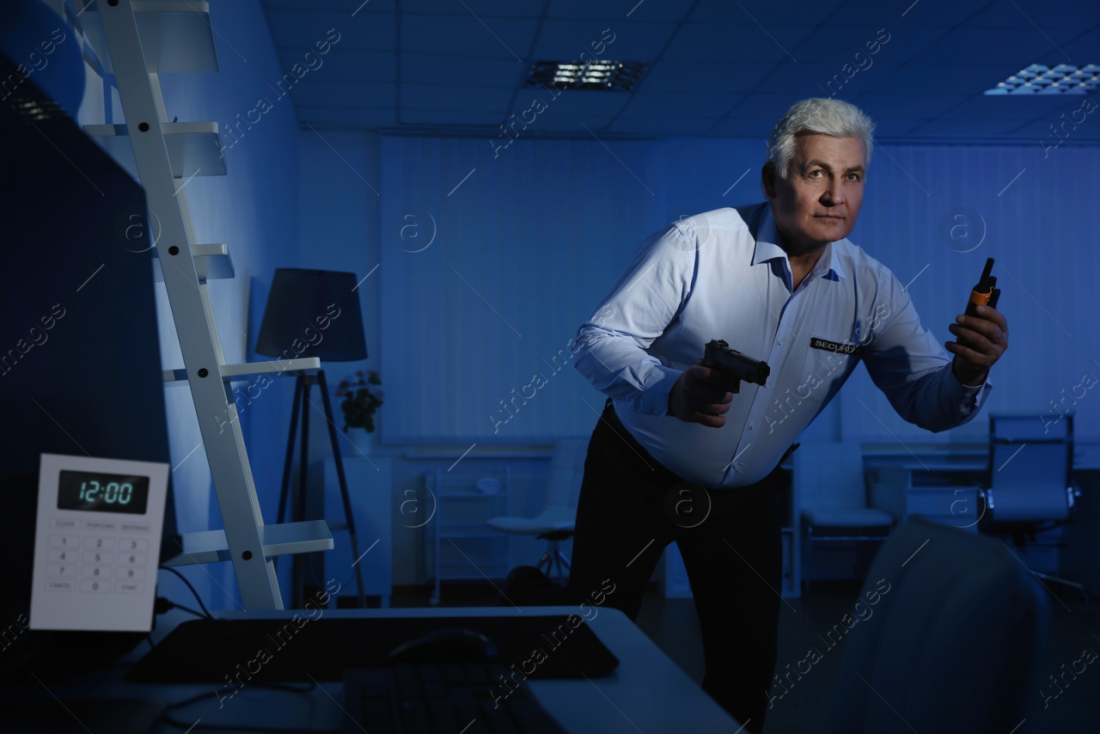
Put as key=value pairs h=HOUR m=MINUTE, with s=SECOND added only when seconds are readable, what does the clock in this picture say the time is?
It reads h=12 m=0
